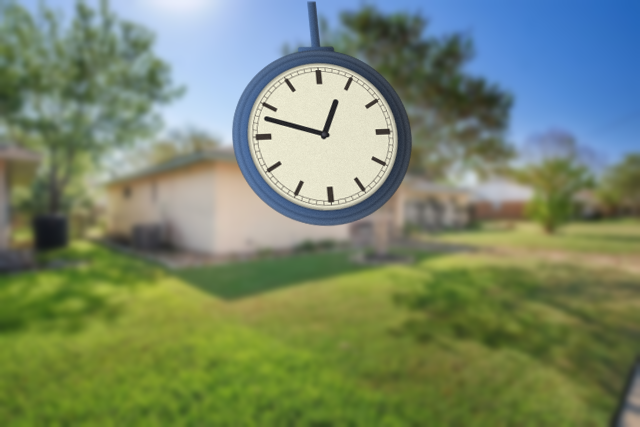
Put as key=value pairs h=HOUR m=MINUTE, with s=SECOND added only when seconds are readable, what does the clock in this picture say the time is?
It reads h=12 m=48
